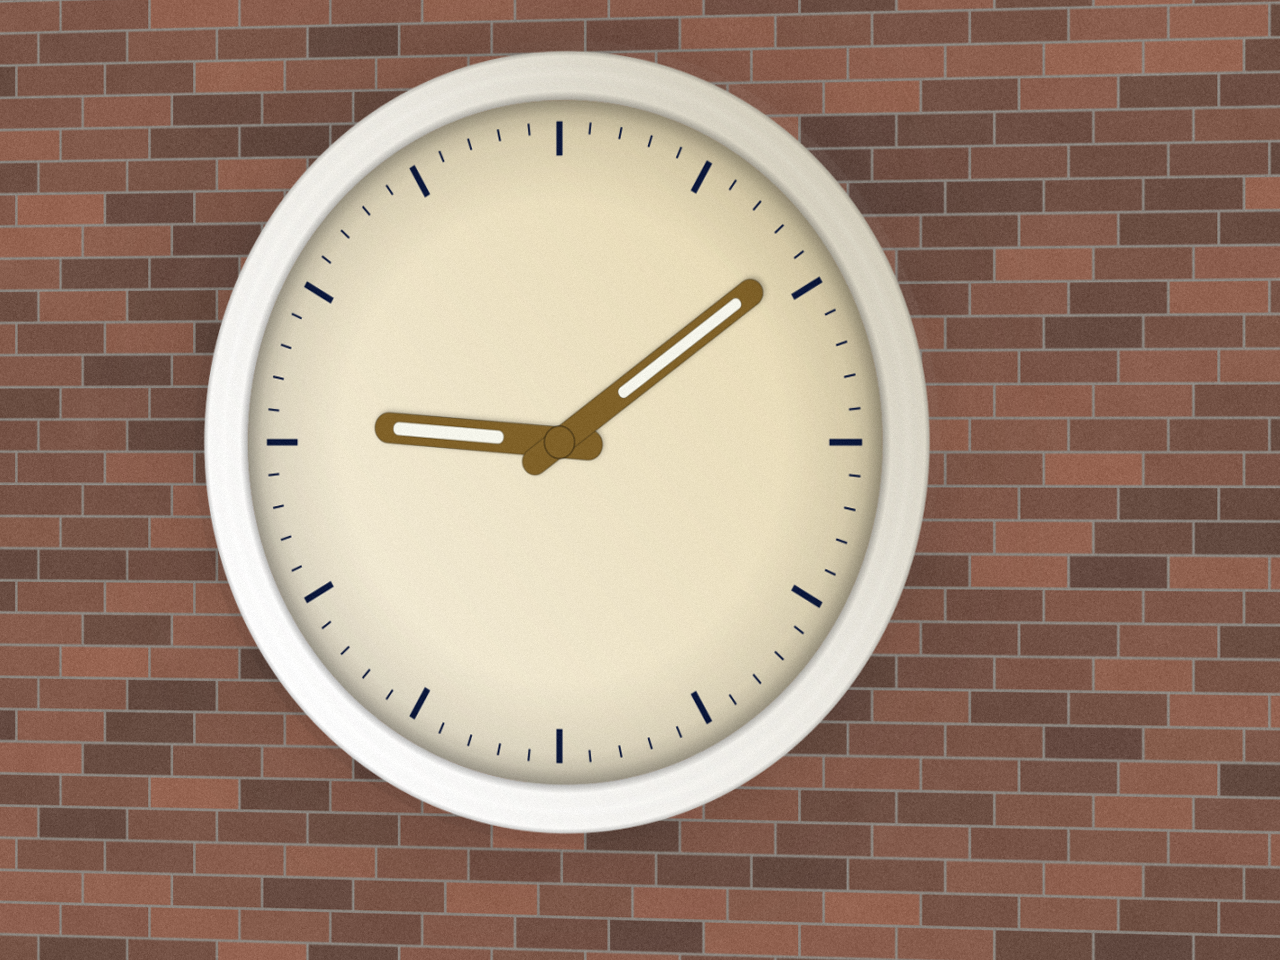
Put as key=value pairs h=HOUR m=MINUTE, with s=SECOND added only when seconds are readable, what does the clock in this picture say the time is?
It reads h=9 m=9
